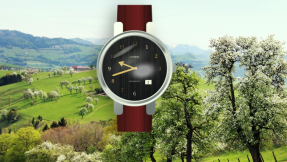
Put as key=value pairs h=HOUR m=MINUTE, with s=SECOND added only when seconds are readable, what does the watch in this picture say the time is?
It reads h=9 m=42
